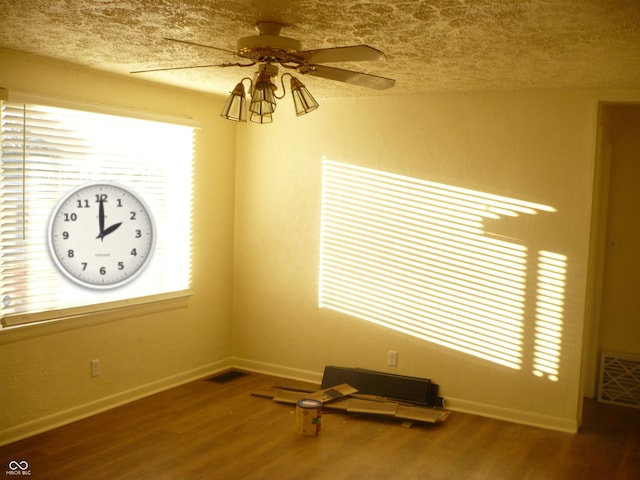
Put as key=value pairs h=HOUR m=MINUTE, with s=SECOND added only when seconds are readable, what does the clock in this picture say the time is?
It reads h=2 m=0
